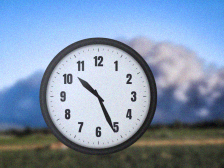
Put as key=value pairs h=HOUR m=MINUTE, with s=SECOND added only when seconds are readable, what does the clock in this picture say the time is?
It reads h=10 m=26
